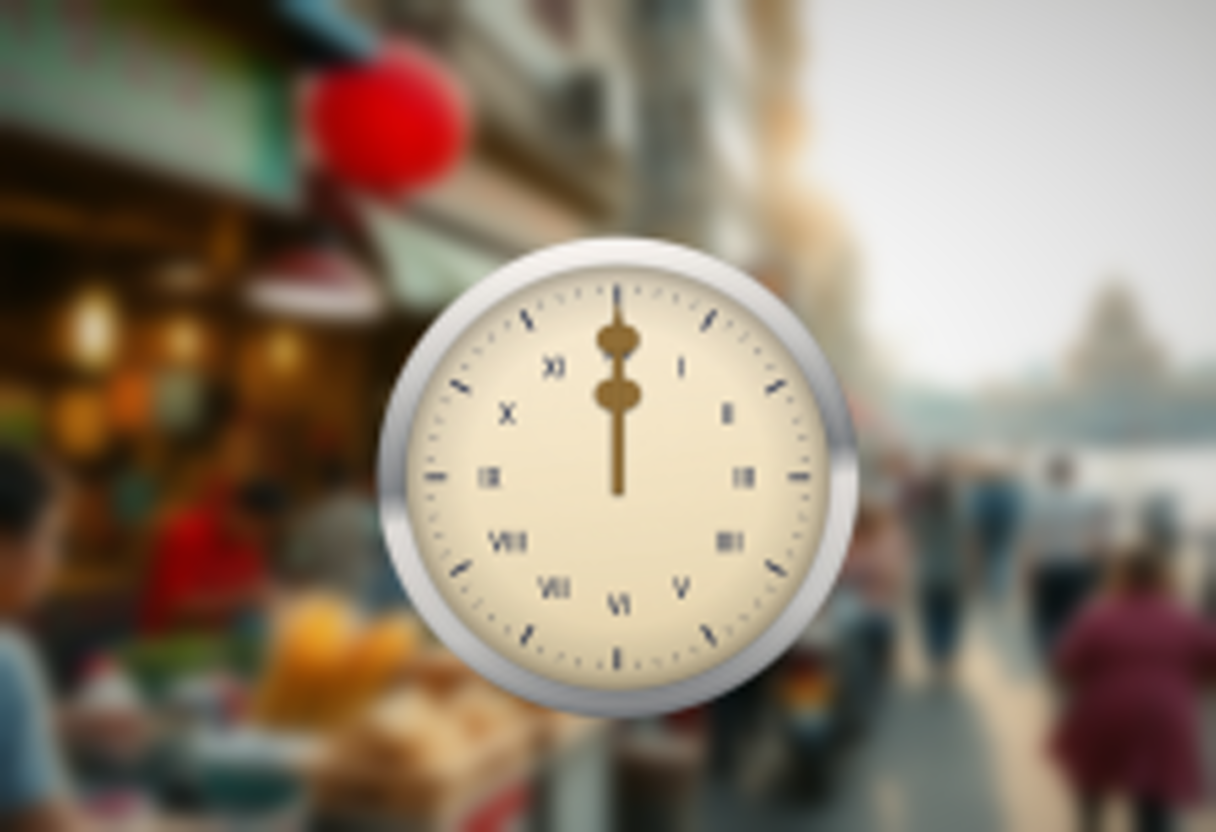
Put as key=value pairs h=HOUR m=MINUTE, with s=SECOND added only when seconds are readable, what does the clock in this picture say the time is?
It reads h=12 m=0
